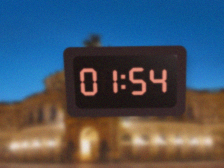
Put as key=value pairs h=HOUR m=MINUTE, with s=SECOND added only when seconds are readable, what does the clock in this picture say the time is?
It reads h=1 m=54
